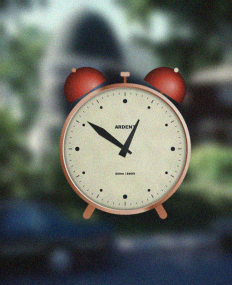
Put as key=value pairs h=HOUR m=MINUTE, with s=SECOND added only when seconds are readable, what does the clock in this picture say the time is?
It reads h=12 m=51
